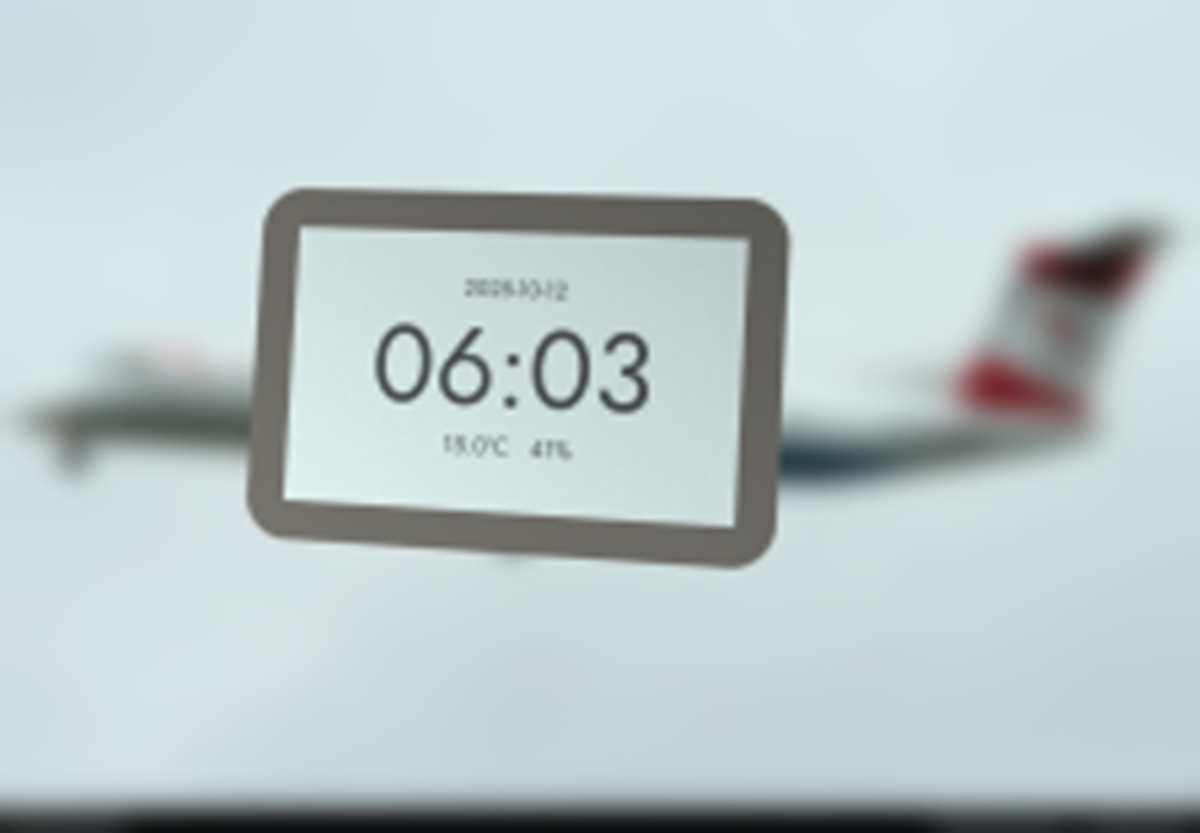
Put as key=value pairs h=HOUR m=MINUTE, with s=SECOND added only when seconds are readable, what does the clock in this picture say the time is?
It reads h=6 m=3
